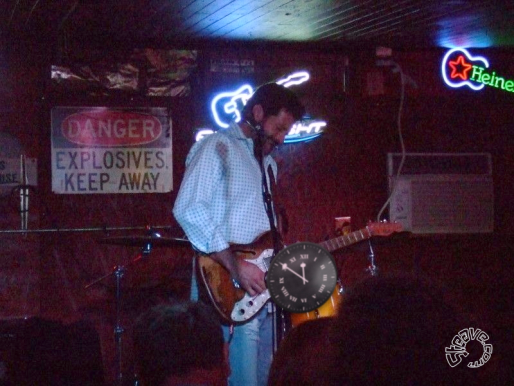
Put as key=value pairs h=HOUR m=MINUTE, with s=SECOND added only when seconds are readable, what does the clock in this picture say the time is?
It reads h=11 m=51
